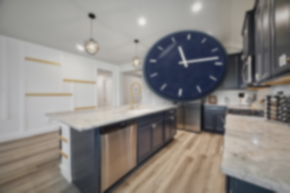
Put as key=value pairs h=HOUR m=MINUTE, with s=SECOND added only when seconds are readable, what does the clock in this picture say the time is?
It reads h=11 m=13
